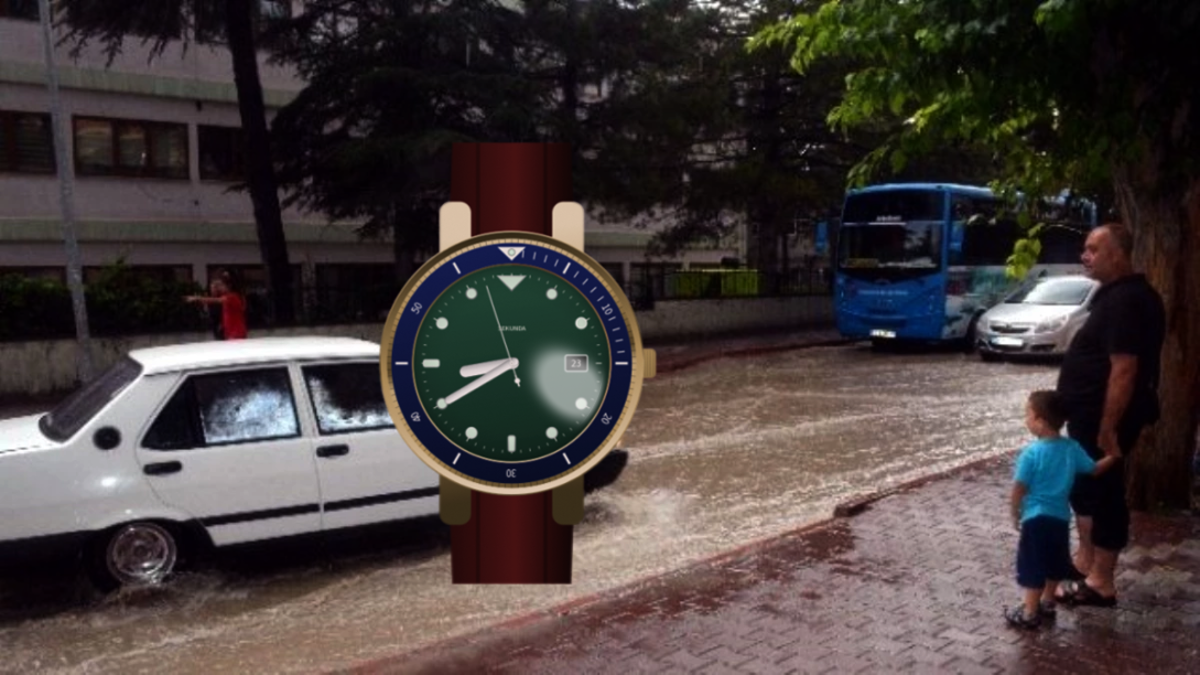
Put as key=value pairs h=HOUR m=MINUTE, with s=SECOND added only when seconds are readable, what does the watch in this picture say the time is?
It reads h=8 m=39 s=57
